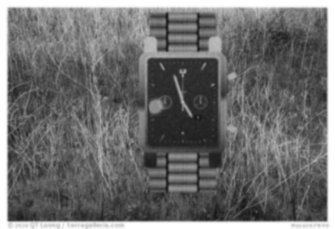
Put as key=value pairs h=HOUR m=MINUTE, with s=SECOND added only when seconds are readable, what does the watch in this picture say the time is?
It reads h=4 m=57
